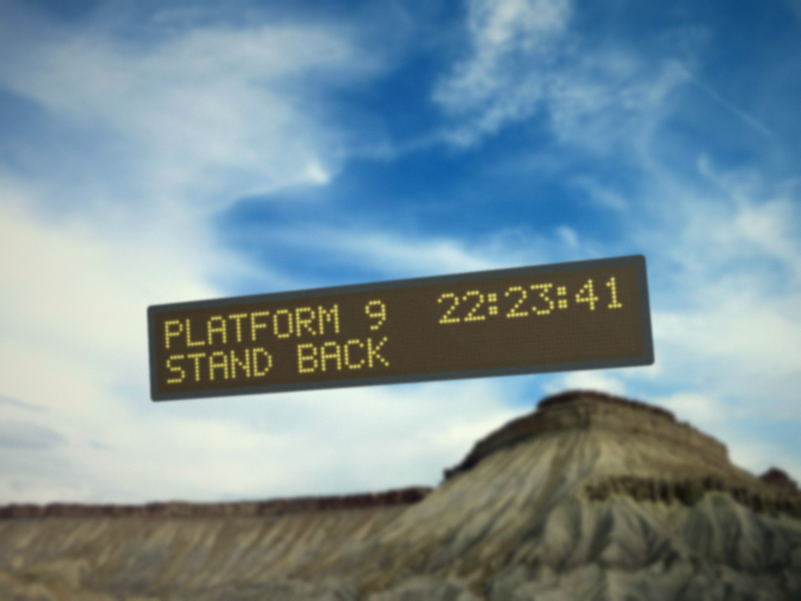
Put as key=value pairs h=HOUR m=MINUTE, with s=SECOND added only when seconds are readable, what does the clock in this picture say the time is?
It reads h=22 m=23 s=41
